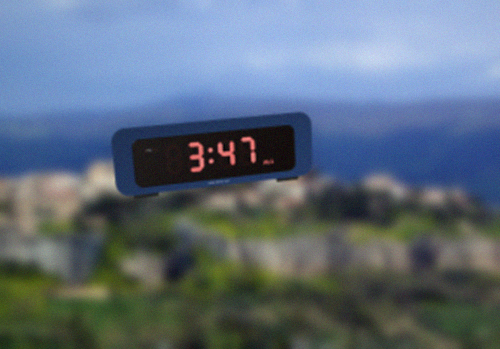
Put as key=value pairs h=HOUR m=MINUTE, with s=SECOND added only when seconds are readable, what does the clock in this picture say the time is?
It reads h=3 m=47
